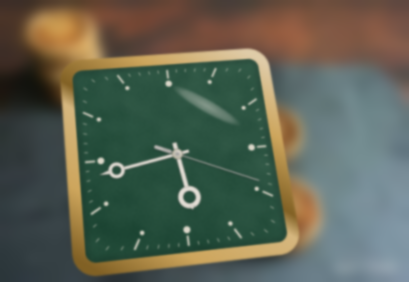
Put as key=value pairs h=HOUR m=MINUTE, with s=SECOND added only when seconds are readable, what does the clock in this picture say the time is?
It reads h=5 m=43 s=19
